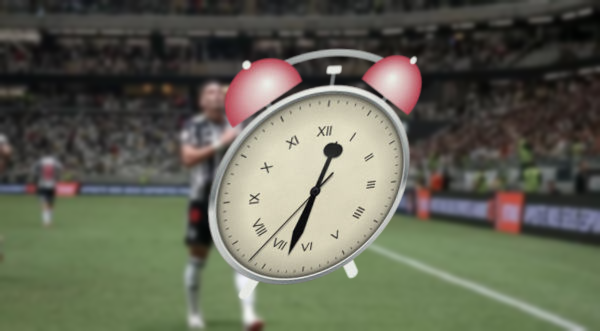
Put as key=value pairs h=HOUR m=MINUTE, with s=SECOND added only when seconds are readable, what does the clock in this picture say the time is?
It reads h=12 m=32 s=37
